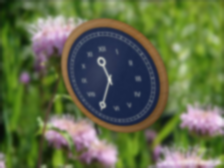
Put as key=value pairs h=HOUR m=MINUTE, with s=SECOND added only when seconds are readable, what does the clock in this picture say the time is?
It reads h=11 m=35
